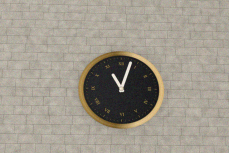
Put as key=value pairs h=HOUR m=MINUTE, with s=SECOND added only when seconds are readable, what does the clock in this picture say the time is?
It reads h=11 m=3
